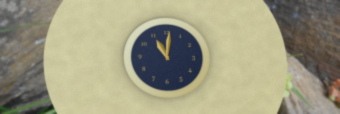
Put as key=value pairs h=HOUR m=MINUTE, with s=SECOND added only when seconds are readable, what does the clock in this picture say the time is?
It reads h=11 m=1
